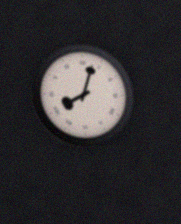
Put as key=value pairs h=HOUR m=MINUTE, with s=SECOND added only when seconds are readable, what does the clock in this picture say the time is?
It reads h=8 m=3
